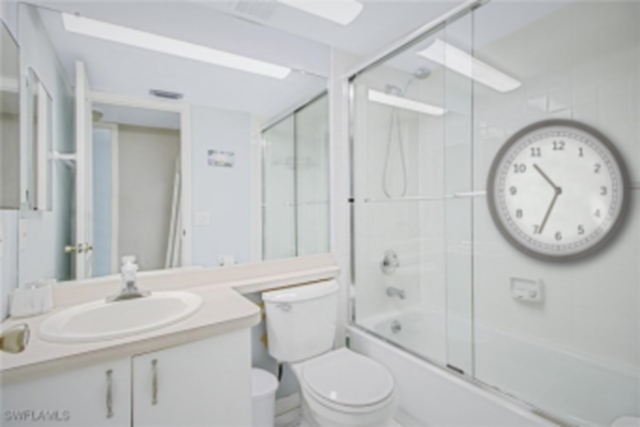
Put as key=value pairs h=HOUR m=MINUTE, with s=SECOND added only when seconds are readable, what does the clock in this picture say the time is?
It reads h=10 m=34
